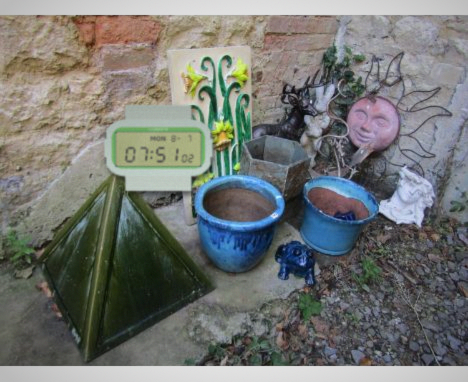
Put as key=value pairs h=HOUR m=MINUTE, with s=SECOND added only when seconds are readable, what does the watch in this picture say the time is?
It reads h=7 m=51
